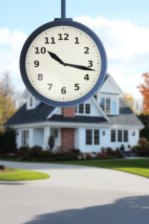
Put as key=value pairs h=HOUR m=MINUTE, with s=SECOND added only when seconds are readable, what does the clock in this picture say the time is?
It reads h=10 m=17
